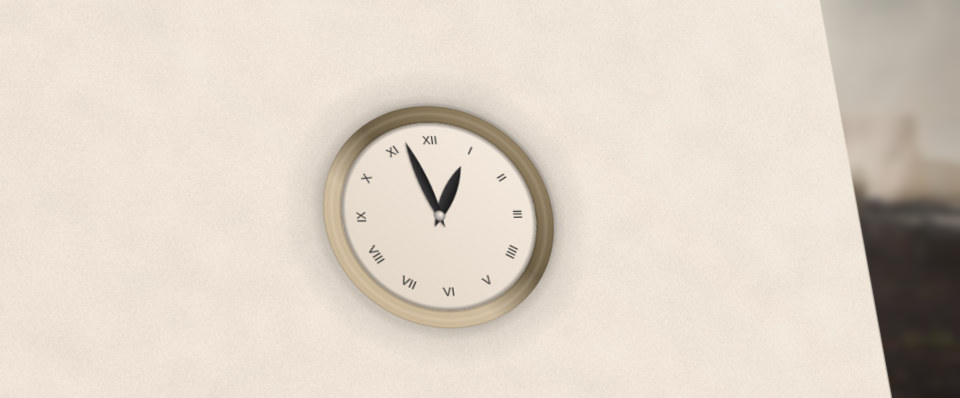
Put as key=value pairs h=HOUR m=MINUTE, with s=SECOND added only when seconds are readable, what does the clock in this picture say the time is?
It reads h=12 m=57
